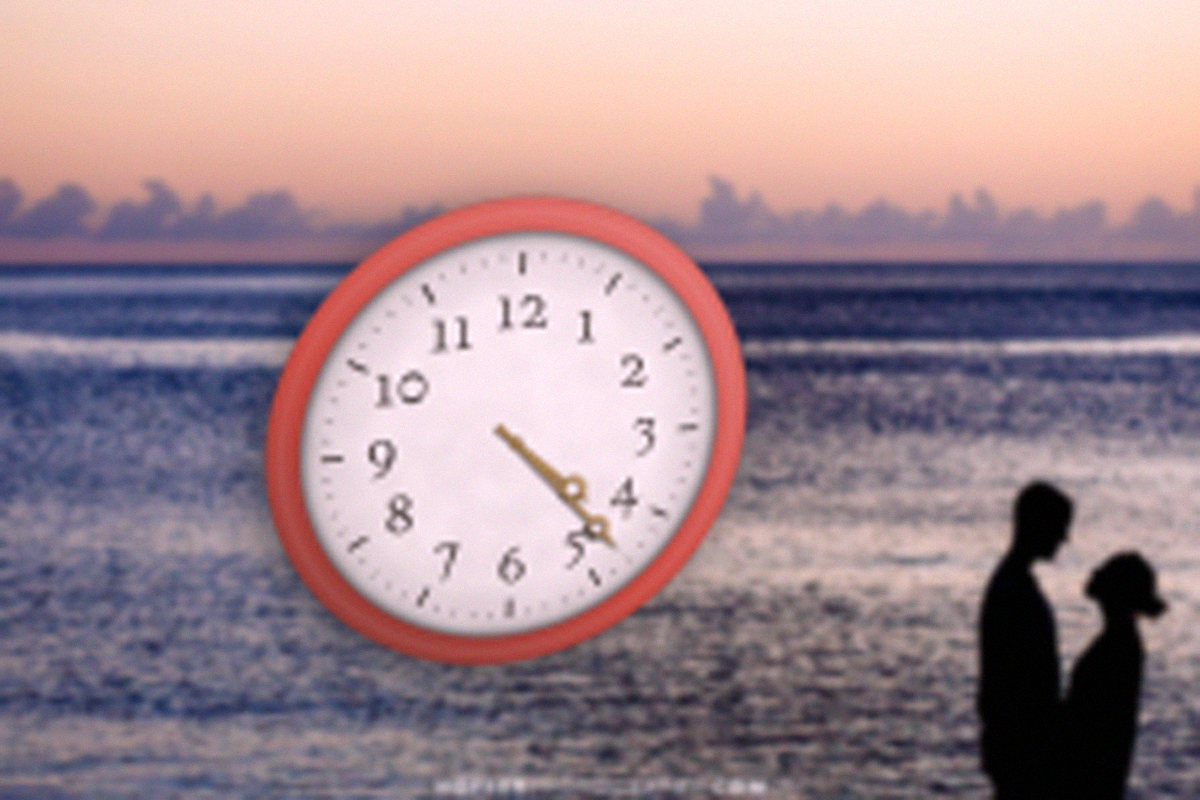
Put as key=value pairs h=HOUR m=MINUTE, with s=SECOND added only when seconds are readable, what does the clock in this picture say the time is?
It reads h=4 m=23
